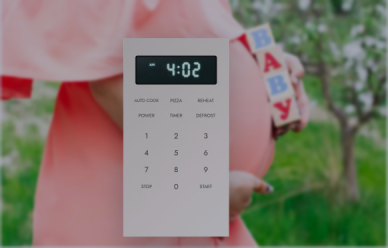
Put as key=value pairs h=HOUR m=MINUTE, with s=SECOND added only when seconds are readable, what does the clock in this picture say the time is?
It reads h=4 m=2
